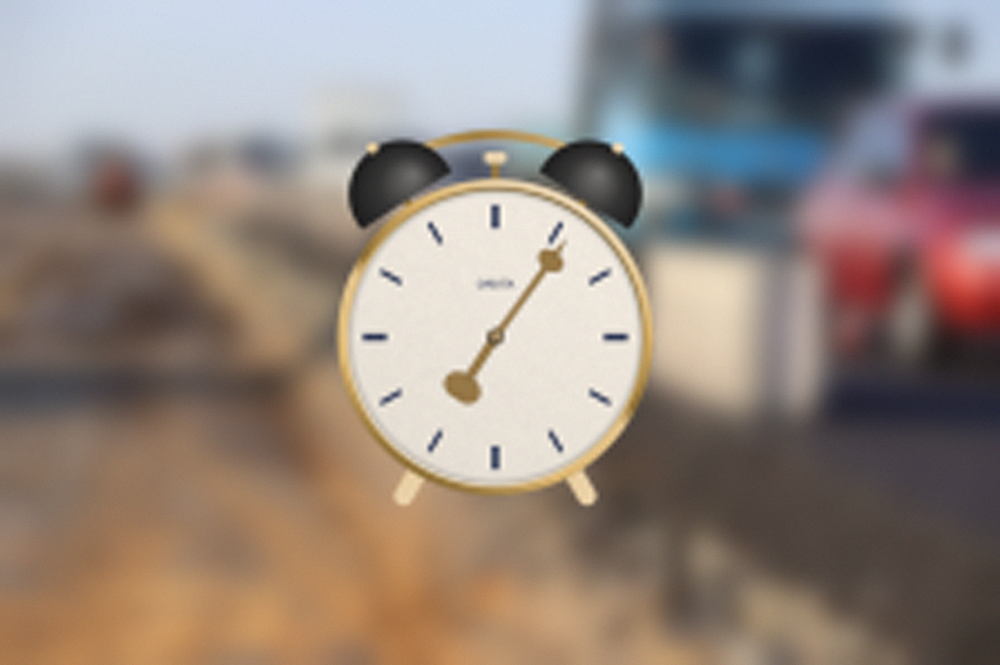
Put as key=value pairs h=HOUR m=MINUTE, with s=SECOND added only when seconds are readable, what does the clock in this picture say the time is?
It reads h=7 m=6
